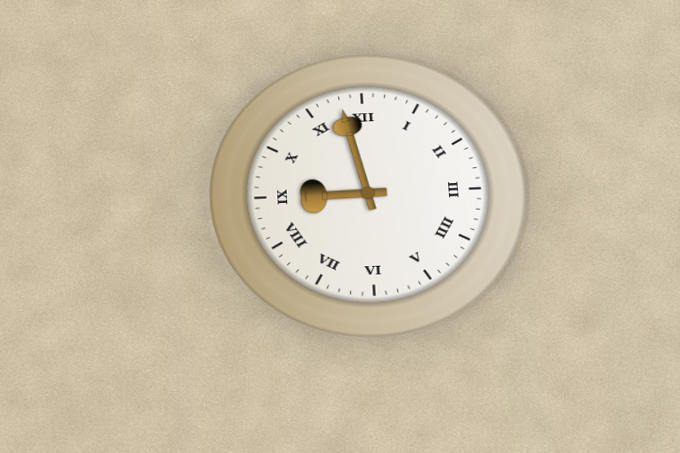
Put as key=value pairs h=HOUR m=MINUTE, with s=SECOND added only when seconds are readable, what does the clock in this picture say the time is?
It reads h=8 m=58
